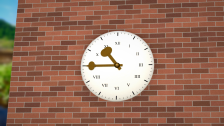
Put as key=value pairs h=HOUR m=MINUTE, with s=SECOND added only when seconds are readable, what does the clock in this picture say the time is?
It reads h=10 m=45
